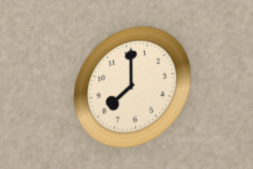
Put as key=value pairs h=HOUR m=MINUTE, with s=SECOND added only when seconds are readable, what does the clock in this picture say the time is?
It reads h=8 m=1
